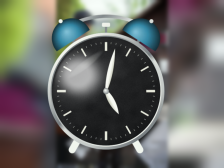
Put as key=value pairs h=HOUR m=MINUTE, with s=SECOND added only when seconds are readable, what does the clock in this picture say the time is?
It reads h=5 m=2
